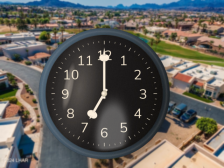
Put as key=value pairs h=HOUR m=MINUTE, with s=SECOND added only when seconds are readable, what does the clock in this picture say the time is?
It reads h=7 m=0
